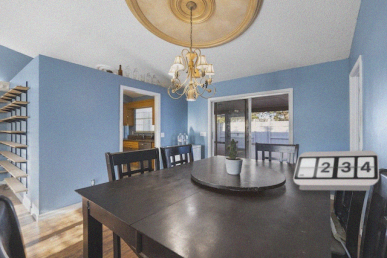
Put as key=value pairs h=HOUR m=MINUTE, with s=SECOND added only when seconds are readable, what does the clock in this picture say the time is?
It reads h=2 m=34
